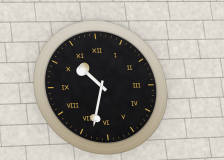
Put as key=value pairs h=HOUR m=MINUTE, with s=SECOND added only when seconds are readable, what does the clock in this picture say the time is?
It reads h=10 m=33
